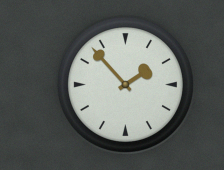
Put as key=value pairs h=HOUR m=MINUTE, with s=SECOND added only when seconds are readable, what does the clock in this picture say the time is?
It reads h=1 m=53
